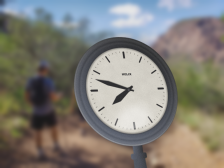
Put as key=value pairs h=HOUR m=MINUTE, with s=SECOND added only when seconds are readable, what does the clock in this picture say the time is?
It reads h=7 m=48
